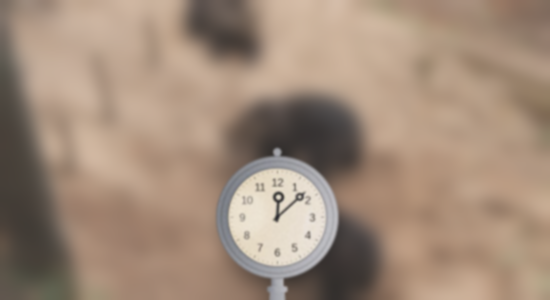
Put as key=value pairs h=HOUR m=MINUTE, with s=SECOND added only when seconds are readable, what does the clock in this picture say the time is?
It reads h=12 m=8
